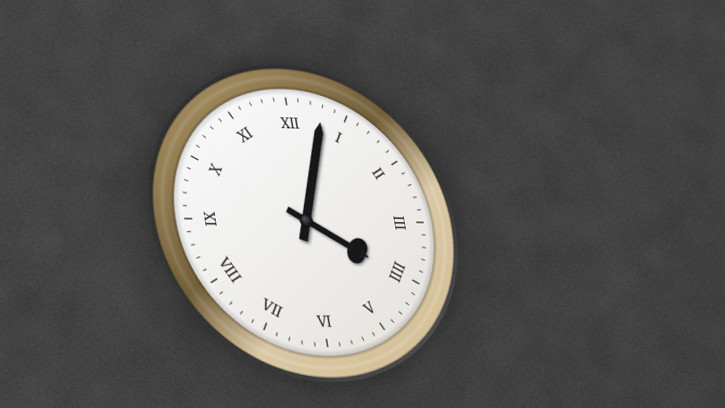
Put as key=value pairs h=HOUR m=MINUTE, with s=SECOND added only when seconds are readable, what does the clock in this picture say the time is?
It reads h=4 m=3
